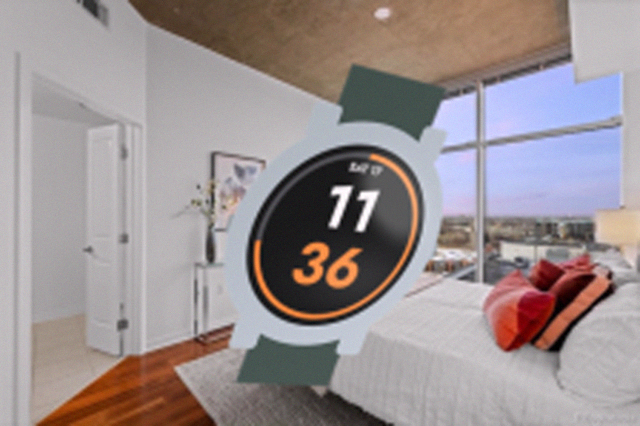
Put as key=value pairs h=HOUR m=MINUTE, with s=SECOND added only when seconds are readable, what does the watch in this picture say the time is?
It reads h=11 m=36
